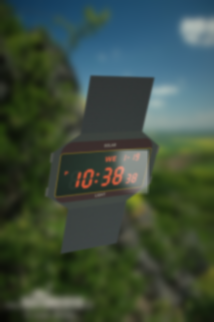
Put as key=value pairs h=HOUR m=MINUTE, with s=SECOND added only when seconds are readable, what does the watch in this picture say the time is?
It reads h=10 m=38
